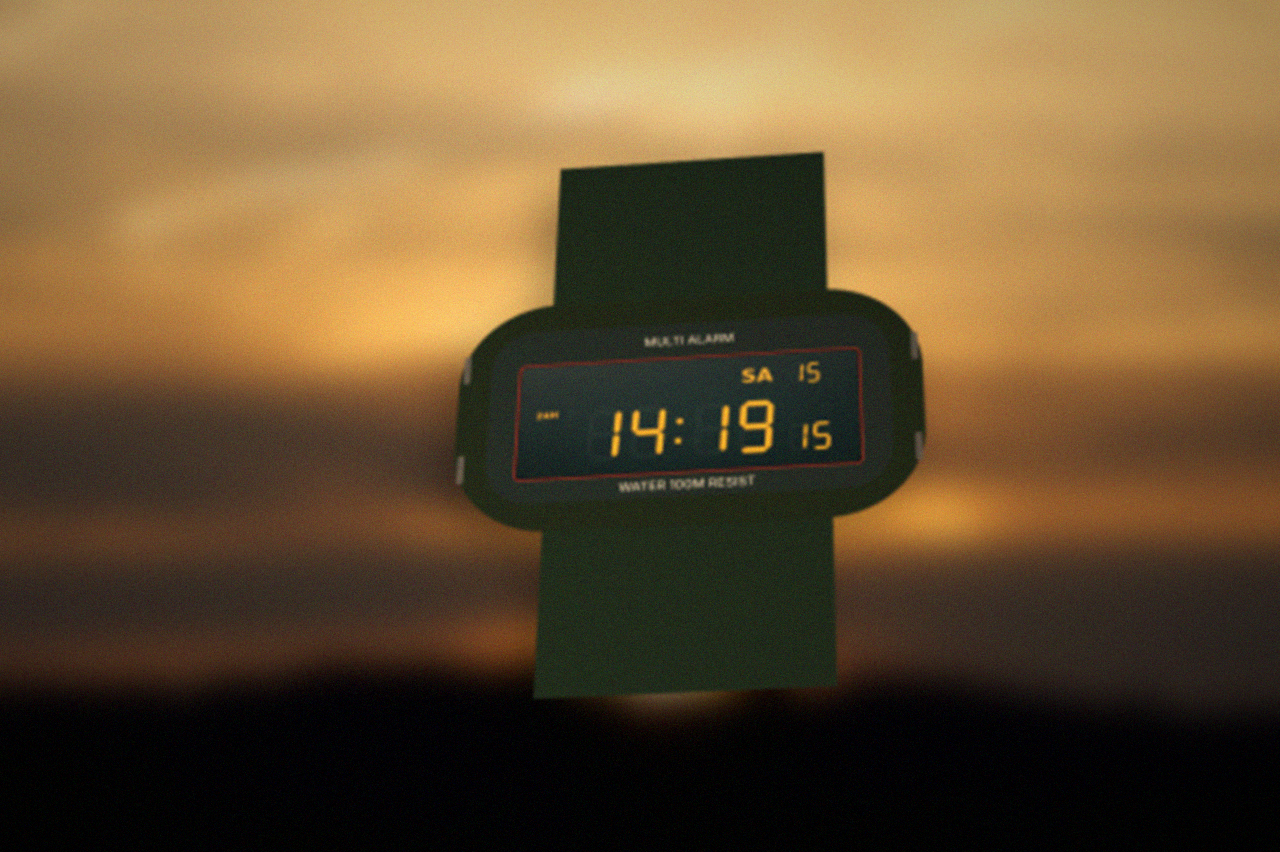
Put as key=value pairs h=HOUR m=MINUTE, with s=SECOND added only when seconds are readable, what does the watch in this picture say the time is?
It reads h=14 m=19 s=15
